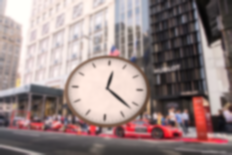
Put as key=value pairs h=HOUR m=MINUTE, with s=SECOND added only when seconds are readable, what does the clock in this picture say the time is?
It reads h=12 m=22
